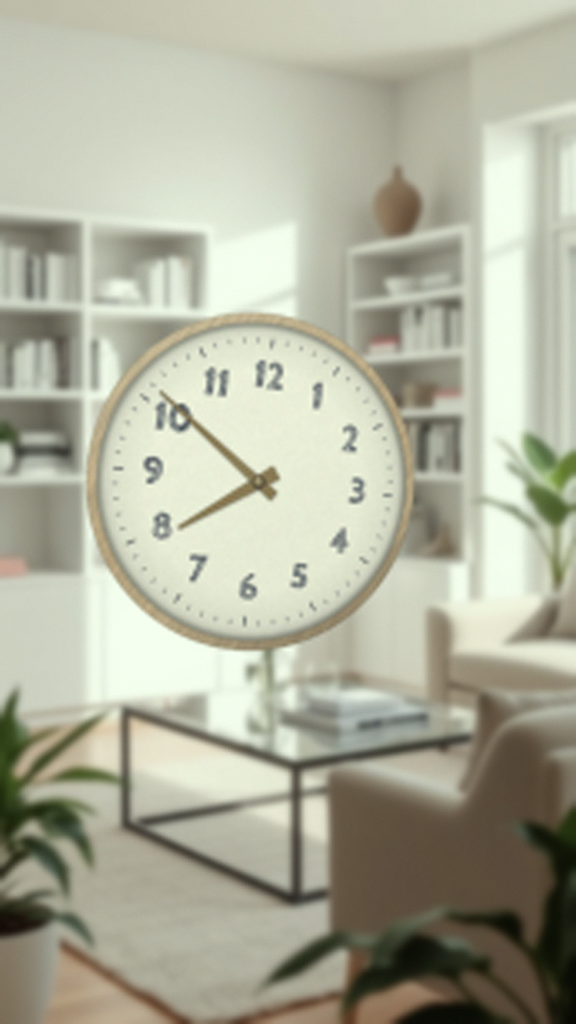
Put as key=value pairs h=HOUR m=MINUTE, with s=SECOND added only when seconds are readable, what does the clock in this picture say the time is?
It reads h=7 m=51
